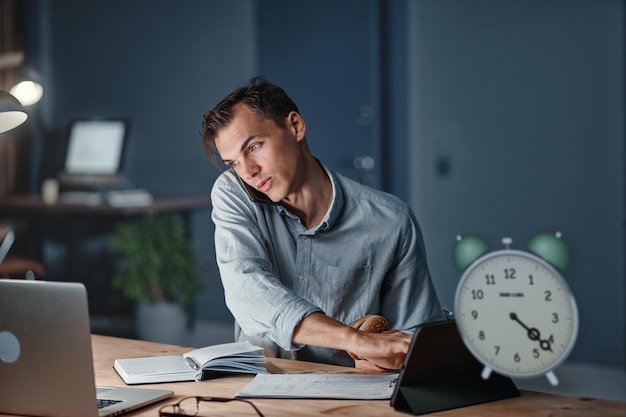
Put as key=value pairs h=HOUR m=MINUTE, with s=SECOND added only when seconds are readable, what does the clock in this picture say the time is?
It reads h=4 m=22
